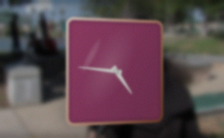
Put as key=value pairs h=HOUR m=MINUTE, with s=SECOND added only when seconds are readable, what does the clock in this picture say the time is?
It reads h=4 m=46
